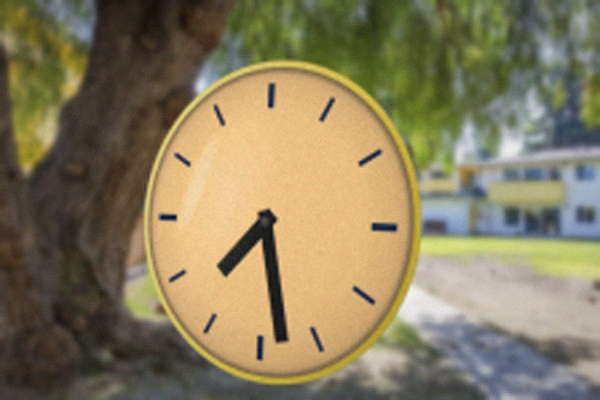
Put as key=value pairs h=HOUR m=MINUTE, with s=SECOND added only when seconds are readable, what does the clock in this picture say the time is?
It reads h=7 m=28
